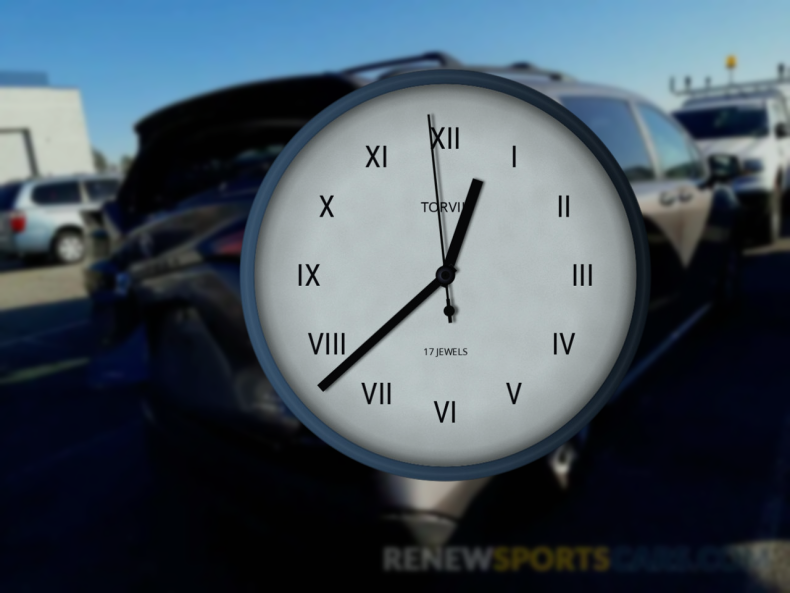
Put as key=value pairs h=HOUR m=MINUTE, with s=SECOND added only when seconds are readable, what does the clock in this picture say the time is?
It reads h=12 m=37 s=59
